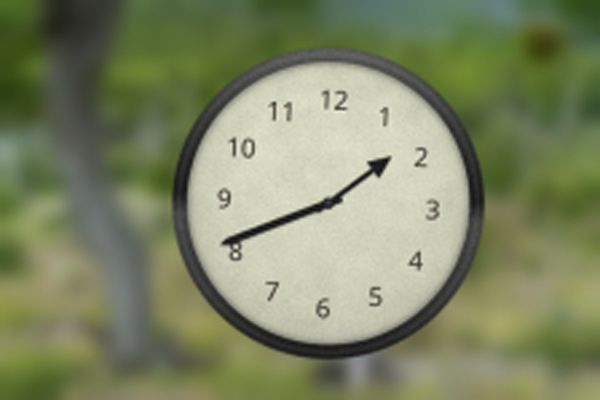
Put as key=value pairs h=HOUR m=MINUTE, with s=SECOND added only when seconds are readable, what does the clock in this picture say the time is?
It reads h=1 m=41
